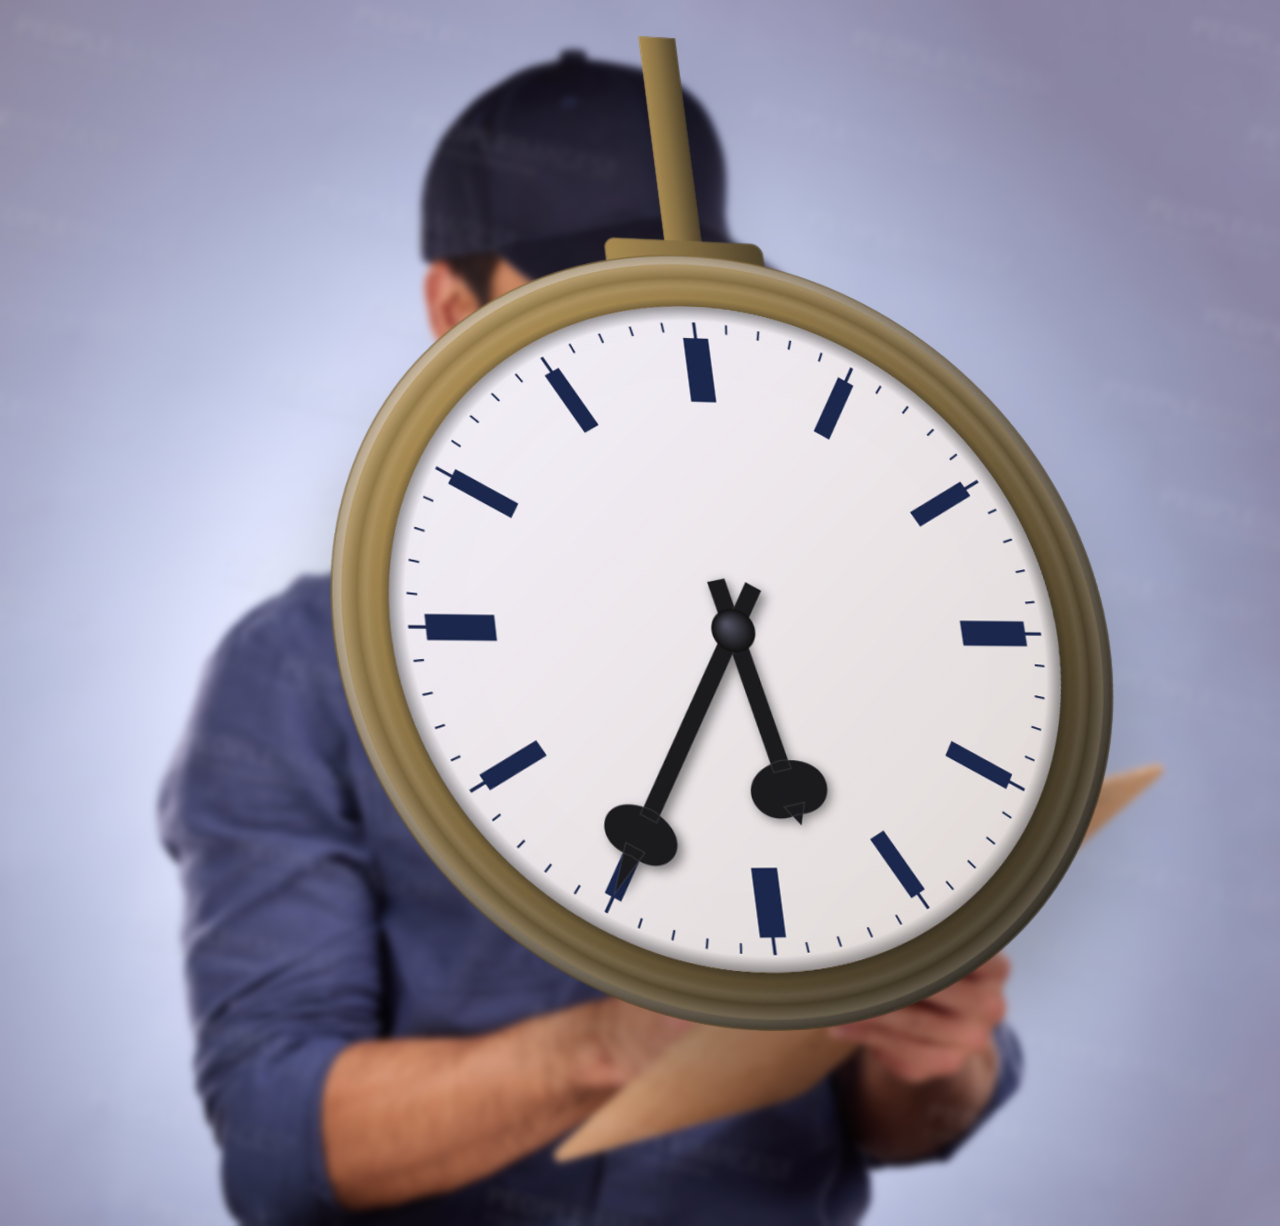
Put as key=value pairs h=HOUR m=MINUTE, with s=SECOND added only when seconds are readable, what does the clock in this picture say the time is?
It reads h=5 m=35
